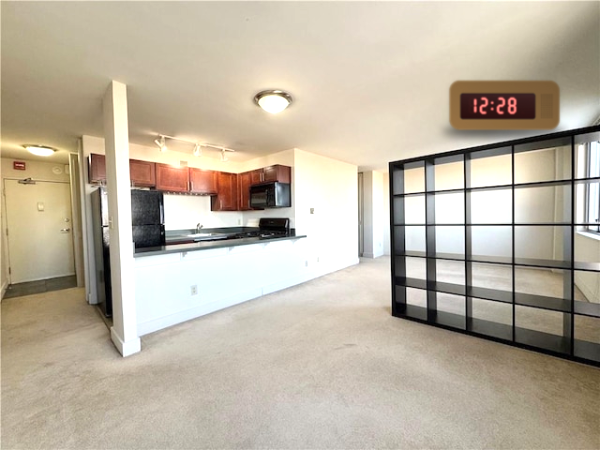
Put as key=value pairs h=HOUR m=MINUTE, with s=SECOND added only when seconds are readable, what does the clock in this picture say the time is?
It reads h=12 m=28
